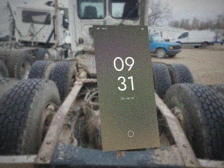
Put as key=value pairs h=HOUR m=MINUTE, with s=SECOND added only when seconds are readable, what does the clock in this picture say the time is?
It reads h=9 m=31
